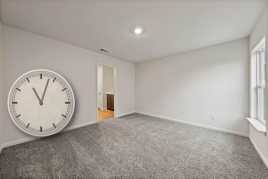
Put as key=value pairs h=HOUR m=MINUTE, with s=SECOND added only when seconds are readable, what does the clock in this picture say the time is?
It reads h=11 m=3
